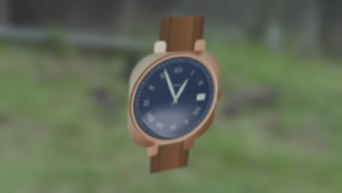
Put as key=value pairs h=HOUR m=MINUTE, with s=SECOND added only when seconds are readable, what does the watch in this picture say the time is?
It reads h=12 m=56
